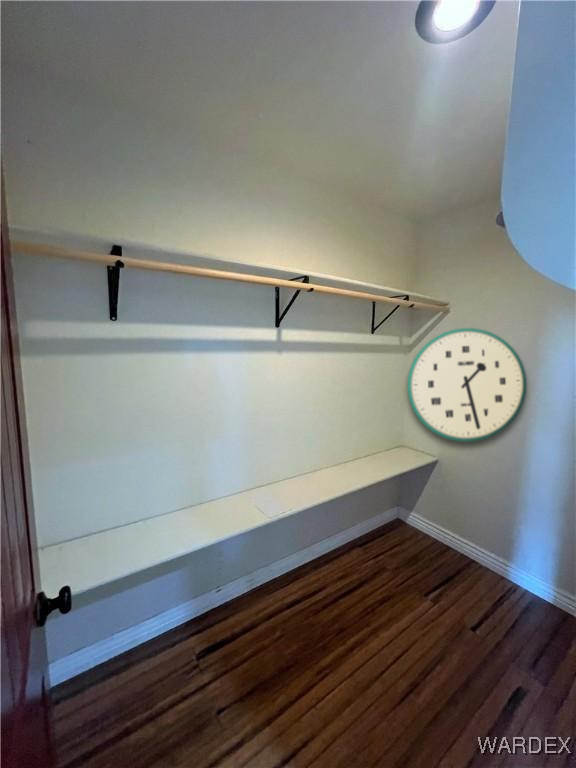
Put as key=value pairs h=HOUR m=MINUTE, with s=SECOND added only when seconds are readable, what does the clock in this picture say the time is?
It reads h=1 m=28
